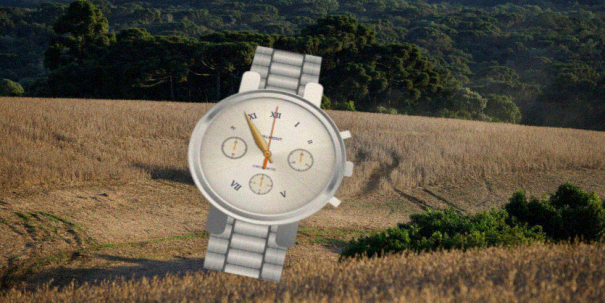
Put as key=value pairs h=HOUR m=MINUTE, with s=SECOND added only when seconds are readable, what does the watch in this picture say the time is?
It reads h=10 m=54
